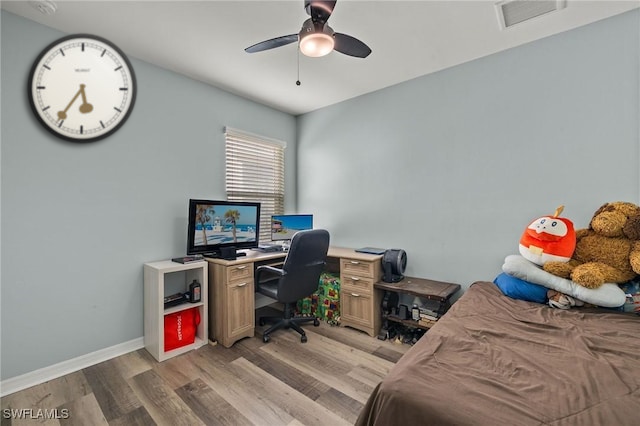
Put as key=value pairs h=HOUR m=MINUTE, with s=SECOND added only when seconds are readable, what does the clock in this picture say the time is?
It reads h=5 m=36
